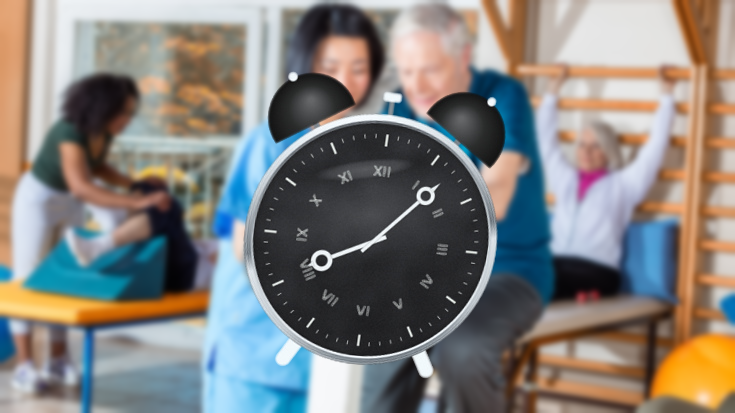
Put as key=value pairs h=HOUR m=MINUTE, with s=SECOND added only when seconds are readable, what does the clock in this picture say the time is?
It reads h=8 m=7
